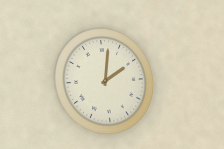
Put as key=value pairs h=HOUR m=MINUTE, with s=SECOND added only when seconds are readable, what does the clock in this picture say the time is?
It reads h=2 m=2
